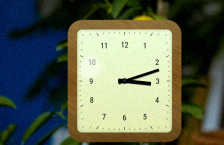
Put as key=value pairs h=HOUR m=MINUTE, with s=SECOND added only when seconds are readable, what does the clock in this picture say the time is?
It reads h=3 m=12
